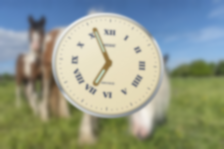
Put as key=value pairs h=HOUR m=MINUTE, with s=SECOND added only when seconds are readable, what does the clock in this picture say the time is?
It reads h=6 m=56
